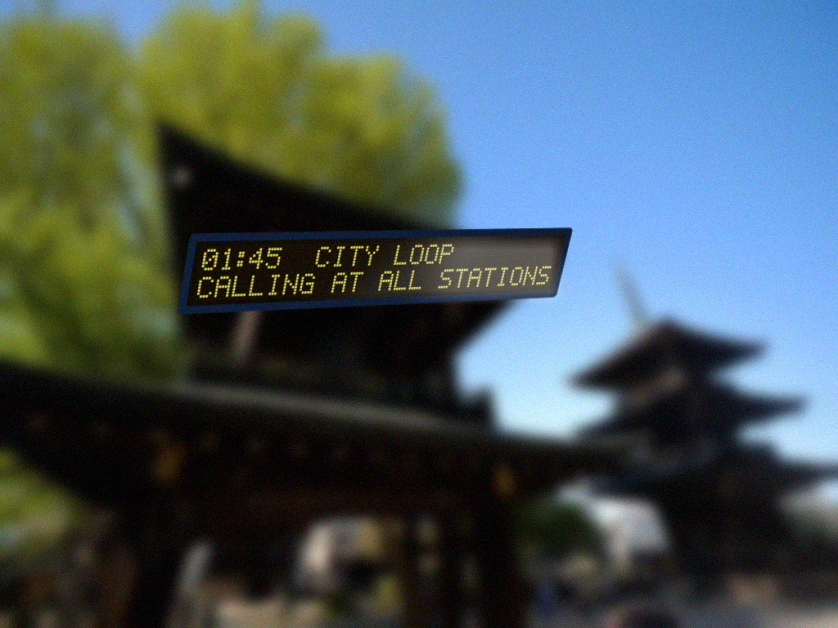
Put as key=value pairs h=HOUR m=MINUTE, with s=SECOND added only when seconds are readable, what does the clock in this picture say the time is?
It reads h=1 m=45
